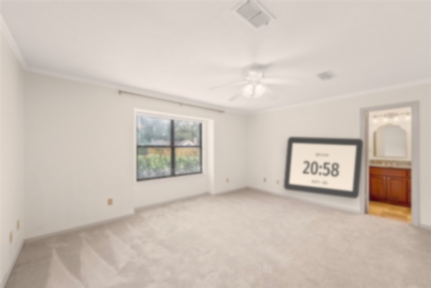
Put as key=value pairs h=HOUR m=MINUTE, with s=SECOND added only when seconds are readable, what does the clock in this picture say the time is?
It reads h=20 m=58
